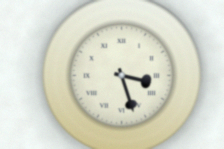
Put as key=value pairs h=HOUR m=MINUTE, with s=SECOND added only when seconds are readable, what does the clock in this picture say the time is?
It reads h=3 m=27
